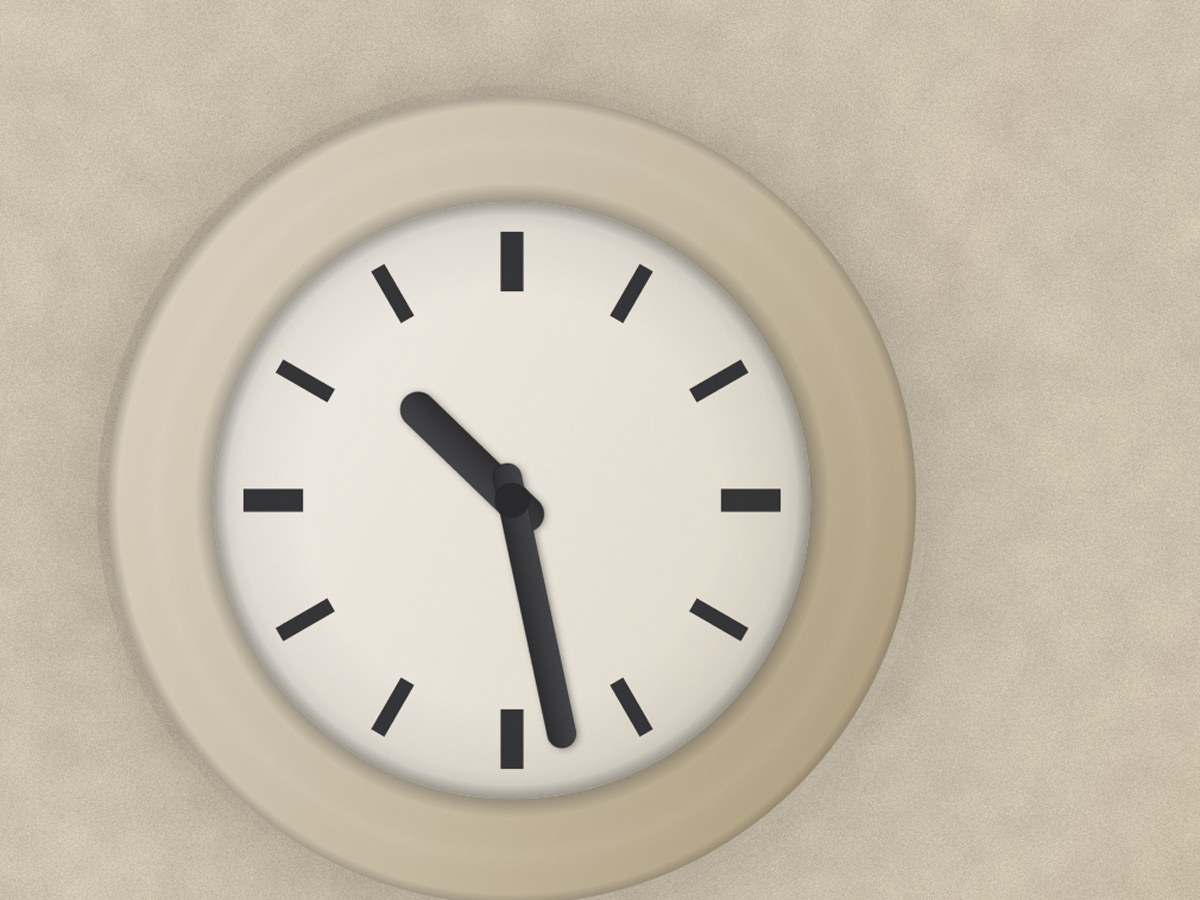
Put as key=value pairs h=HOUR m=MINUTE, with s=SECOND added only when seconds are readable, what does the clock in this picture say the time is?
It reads h=10 m=28
